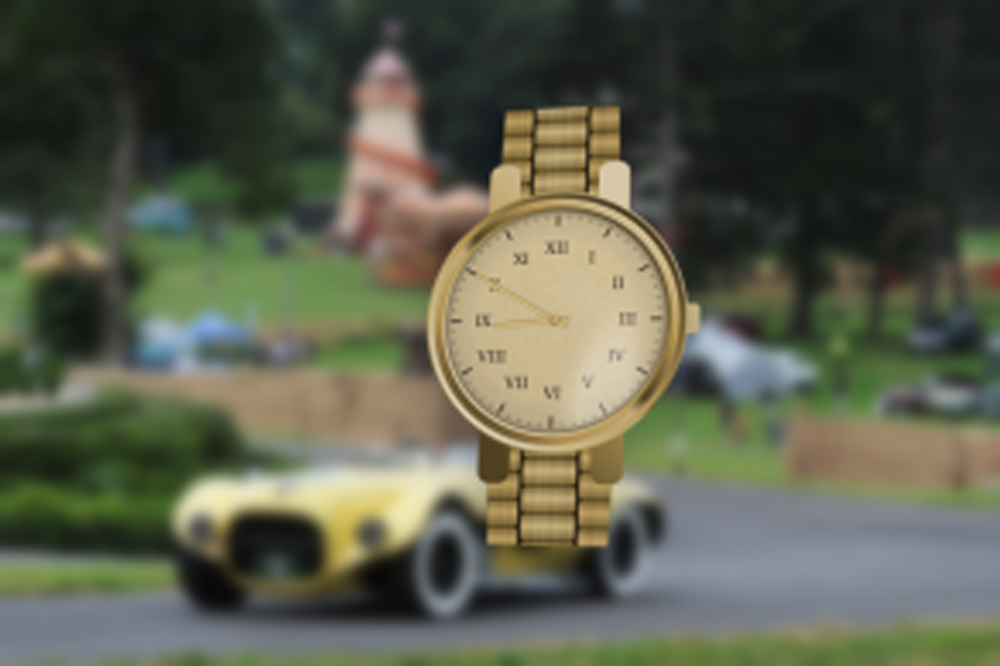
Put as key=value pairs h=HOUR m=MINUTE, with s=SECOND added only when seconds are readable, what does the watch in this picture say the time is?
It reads h=8 m=50
